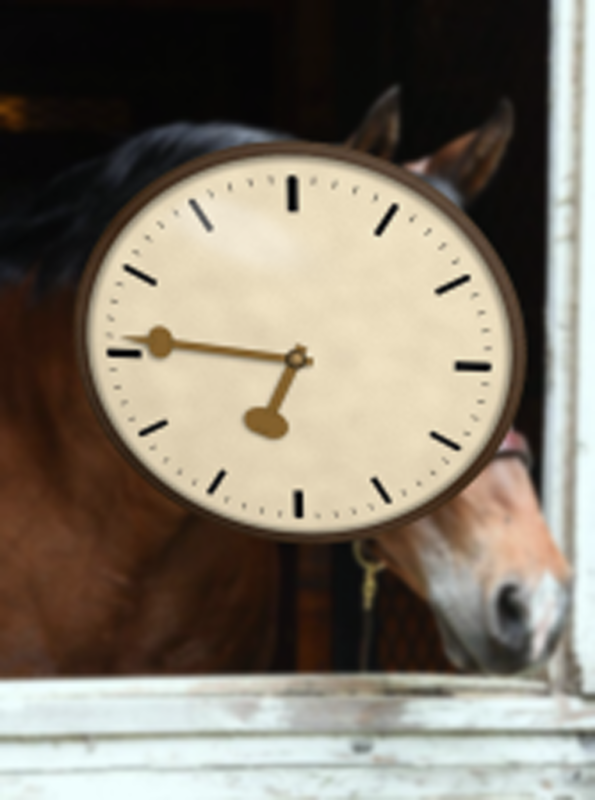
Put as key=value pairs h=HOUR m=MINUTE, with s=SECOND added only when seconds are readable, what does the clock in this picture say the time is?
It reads h=6 m=46
